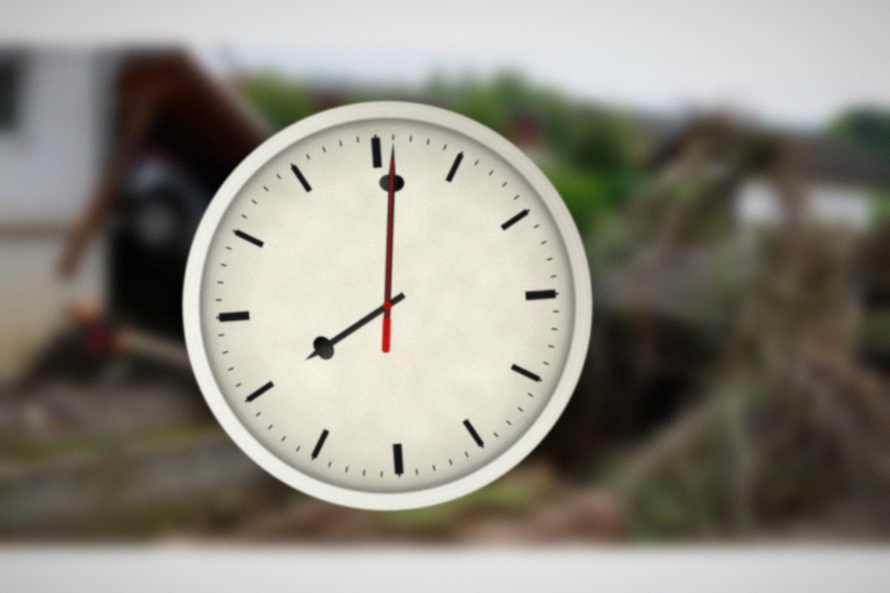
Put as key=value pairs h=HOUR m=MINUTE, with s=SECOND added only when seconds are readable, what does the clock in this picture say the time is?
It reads h=8 m=1 s=1
